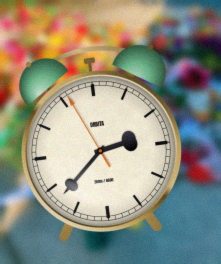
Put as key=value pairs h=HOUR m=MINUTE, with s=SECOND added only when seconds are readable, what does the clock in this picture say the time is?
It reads h=2 m=37 s=56
